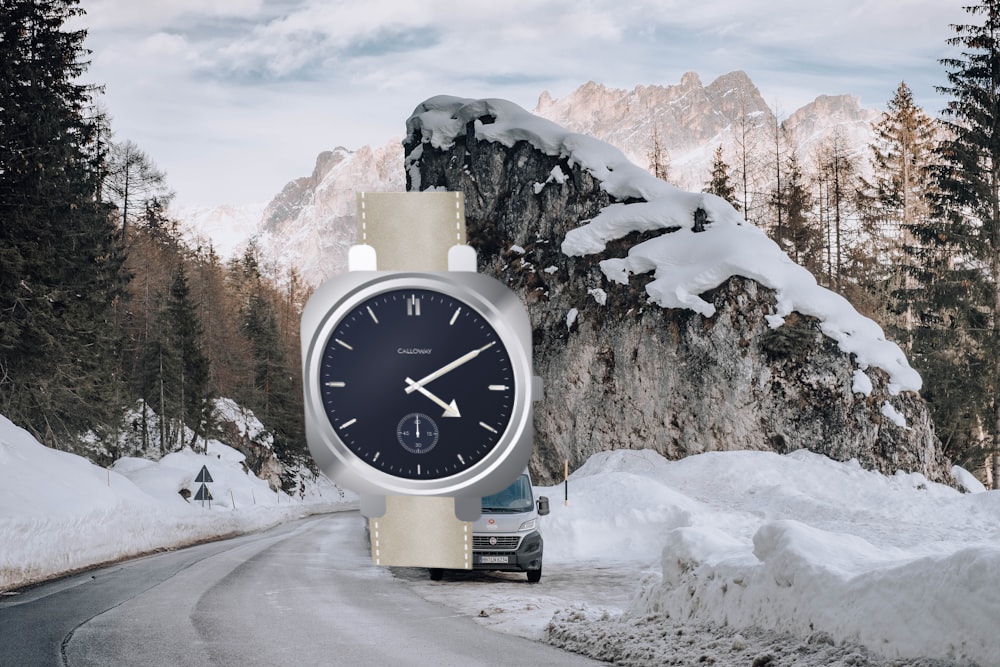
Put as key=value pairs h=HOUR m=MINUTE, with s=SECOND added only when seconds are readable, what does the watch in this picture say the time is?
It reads h=4 m=10
